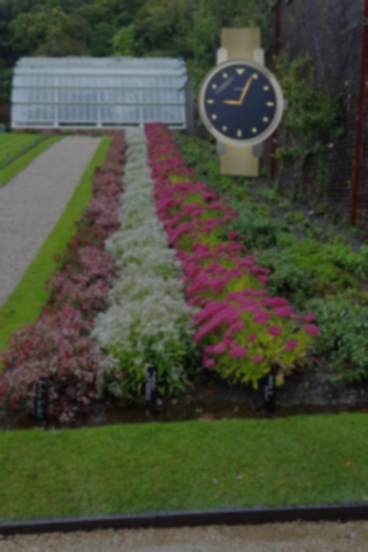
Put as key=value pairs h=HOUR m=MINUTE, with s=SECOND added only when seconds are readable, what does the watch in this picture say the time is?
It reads h=9 m=4
